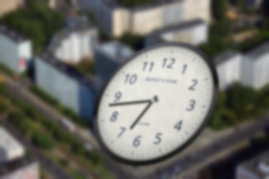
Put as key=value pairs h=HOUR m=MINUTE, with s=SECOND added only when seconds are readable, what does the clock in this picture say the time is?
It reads h=6 m=43
